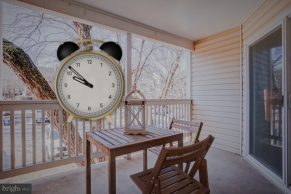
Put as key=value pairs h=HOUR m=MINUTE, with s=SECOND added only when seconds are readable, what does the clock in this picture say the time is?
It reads h=9 m=52
